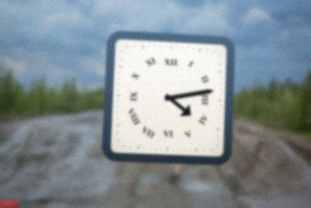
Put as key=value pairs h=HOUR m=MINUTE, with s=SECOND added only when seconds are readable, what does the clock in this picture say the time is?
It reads h=4 m=13
